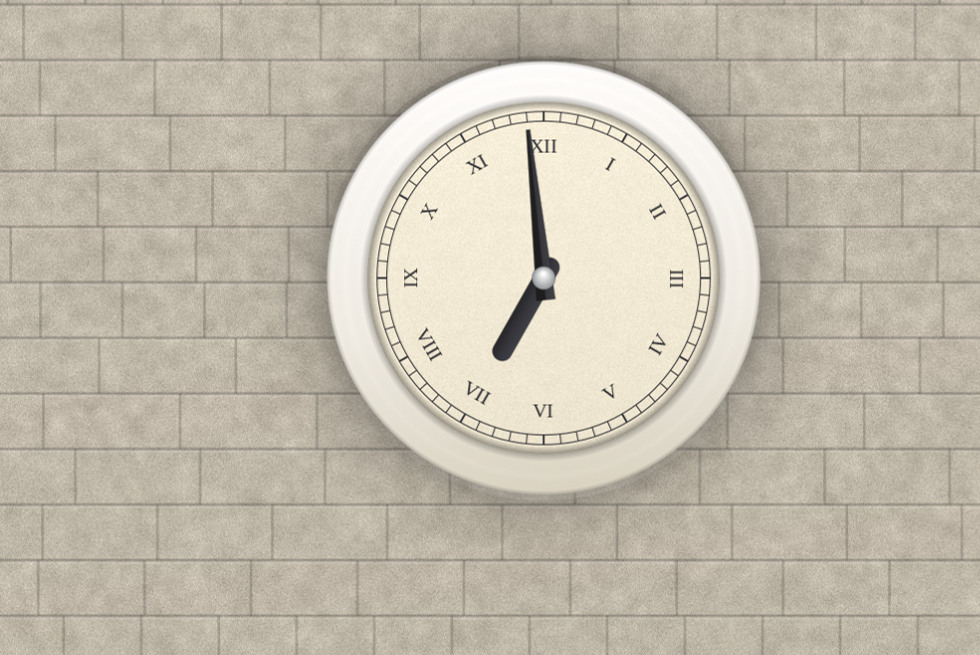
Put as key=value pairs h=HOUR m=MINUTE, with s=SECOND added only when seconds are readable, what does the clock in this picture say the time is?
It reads h=6 m=59
